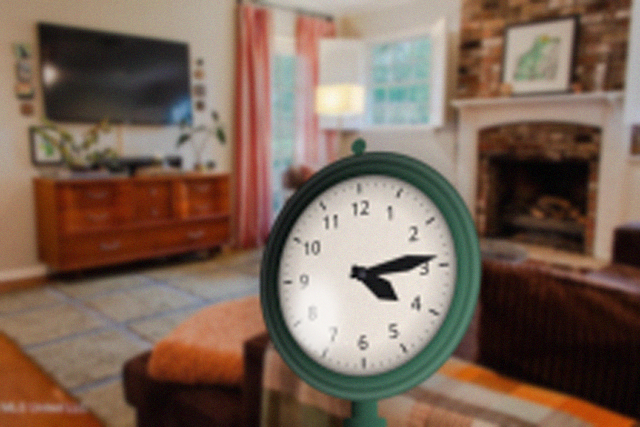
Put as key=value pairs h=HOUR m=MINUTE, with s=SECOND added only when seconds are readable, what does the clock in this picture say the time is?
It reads h=4 m=14
